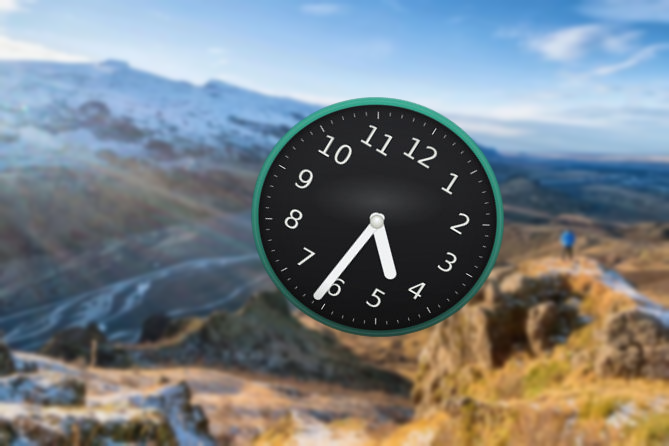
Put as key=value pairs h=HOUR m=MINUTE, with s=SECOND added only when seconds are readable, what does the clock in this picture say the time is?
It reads h=4 m=31
